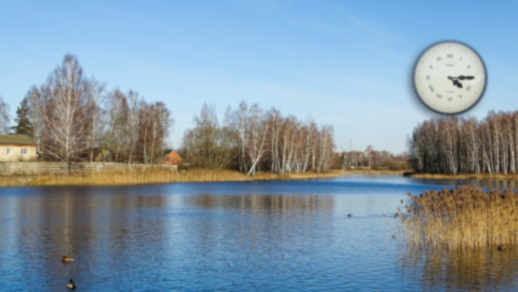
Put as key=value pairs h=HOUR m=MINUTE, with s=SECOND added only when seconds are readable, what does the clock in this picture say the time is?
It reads h=4 m=15
